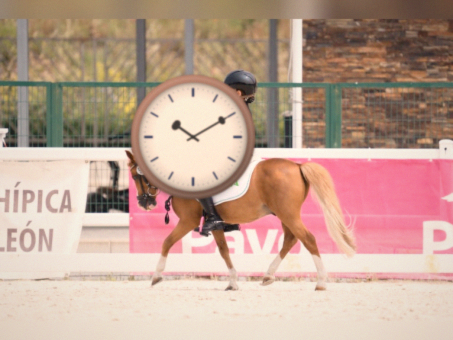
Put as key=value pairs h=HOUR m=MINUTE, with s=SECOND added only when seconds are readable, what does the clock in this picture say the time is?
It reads h=10 m=10
